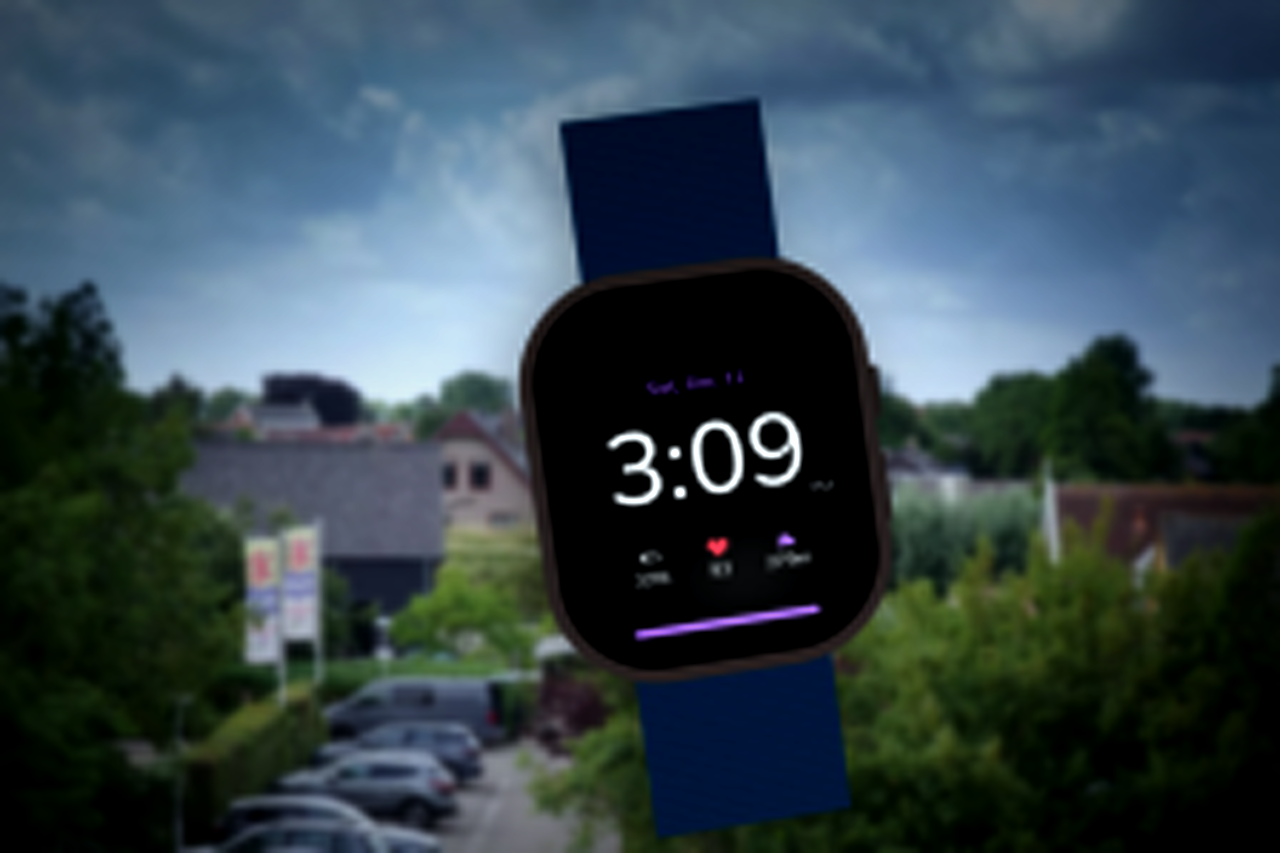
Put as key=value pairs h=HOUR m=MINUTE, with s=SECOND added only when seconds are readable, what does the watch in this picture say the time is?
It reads h=3 m=9
